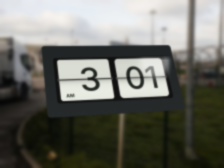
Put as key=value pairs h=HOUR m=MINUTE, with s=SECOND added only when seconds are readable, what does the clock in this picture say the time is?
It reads h=3 m=1
